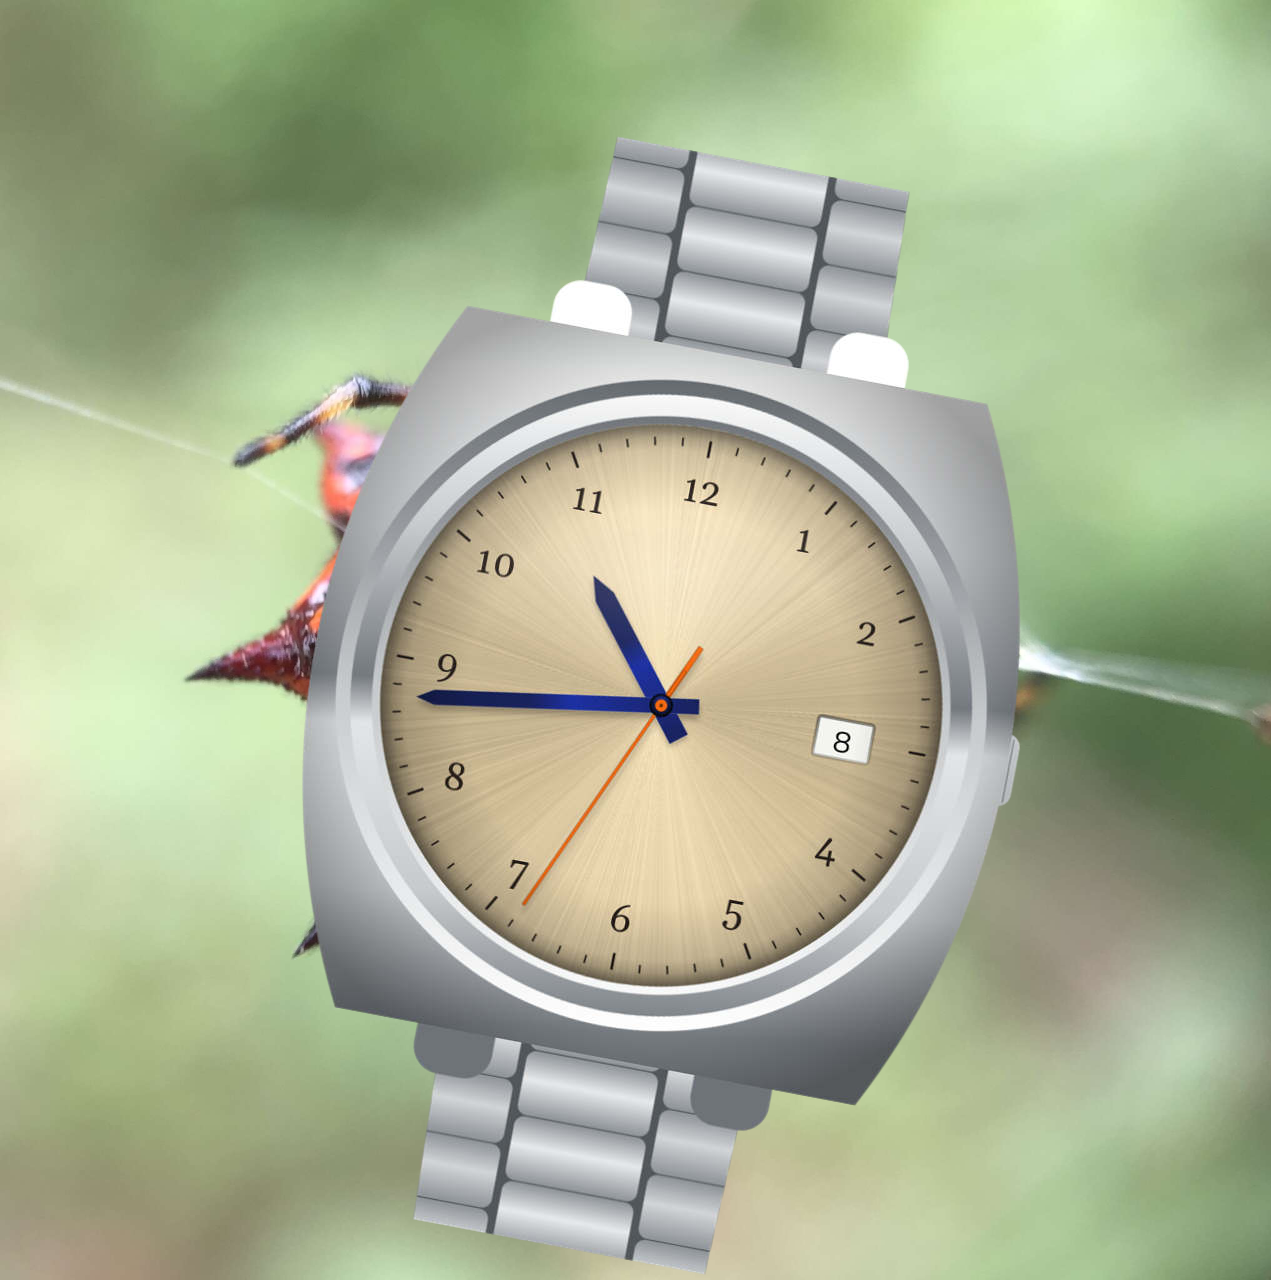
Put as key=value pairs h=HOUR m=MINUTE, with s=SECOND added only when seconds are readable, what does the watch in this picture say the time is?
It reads h=10 m=43 s=34
